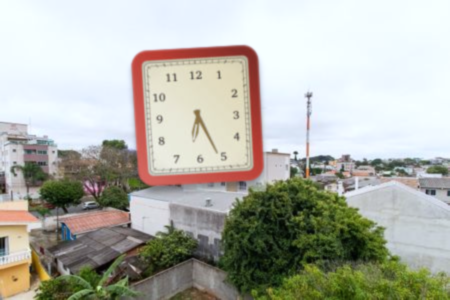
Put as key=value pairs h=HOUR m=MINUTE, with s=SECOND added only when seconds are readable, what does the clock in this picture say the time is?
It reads h=6 m=26
